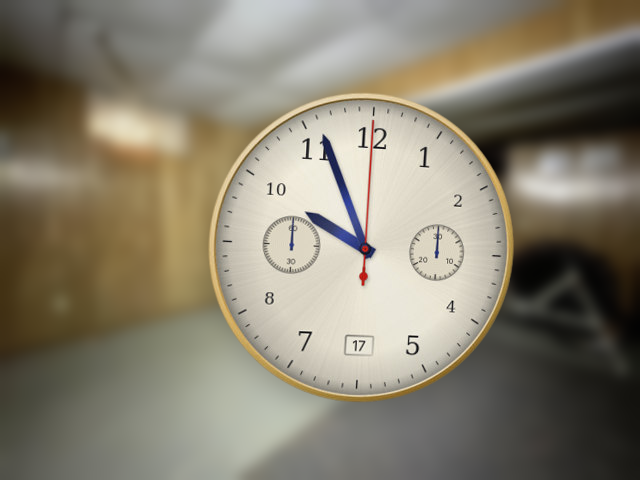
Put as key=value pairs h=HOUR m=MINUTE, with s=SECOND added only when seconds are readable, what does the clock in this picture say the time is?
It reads h=9 m=56
